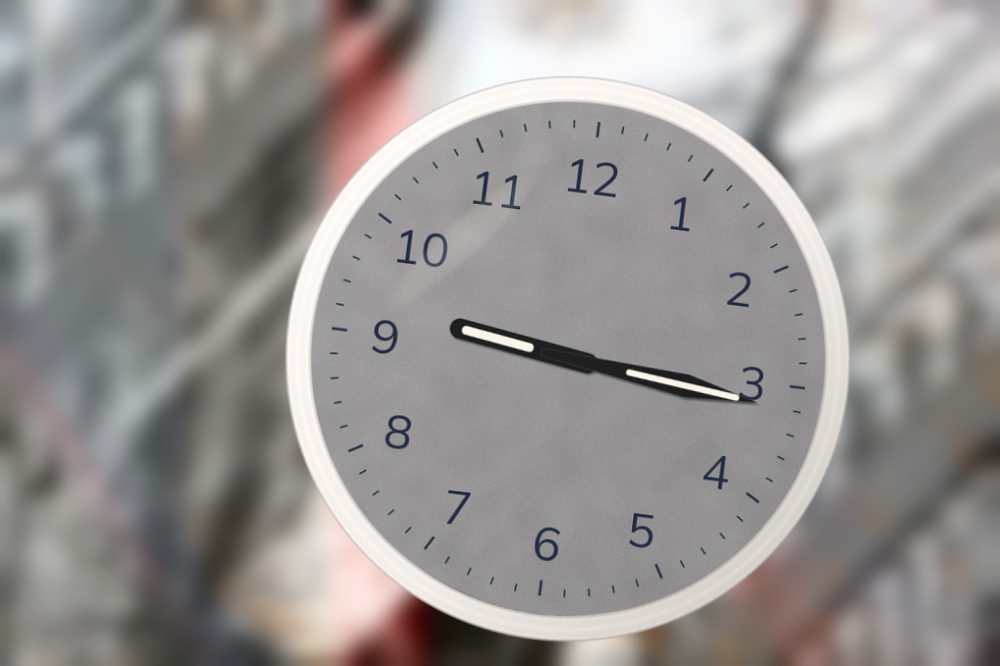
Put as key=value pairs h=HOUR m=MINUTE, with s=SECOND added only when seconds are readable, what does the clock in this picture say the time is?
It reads h=9 m=16
